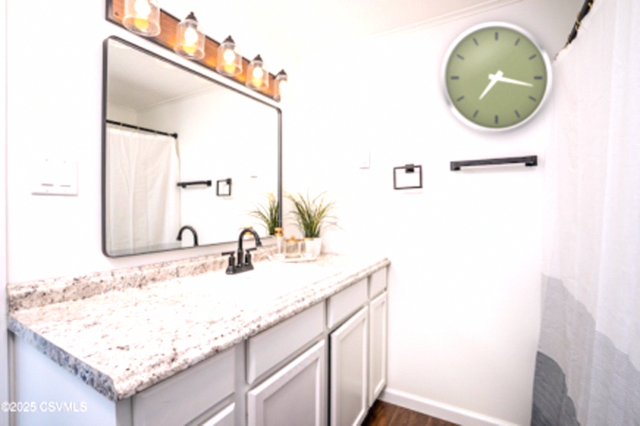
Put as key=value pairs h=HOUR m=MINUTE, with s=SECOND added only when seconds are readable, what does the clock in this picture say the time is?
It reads h=7 m=17
